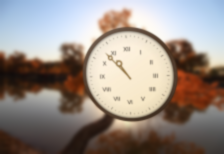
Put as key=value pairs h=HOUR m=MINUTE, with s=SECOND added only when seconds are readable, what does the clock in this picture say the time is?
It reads h=10 m=53
